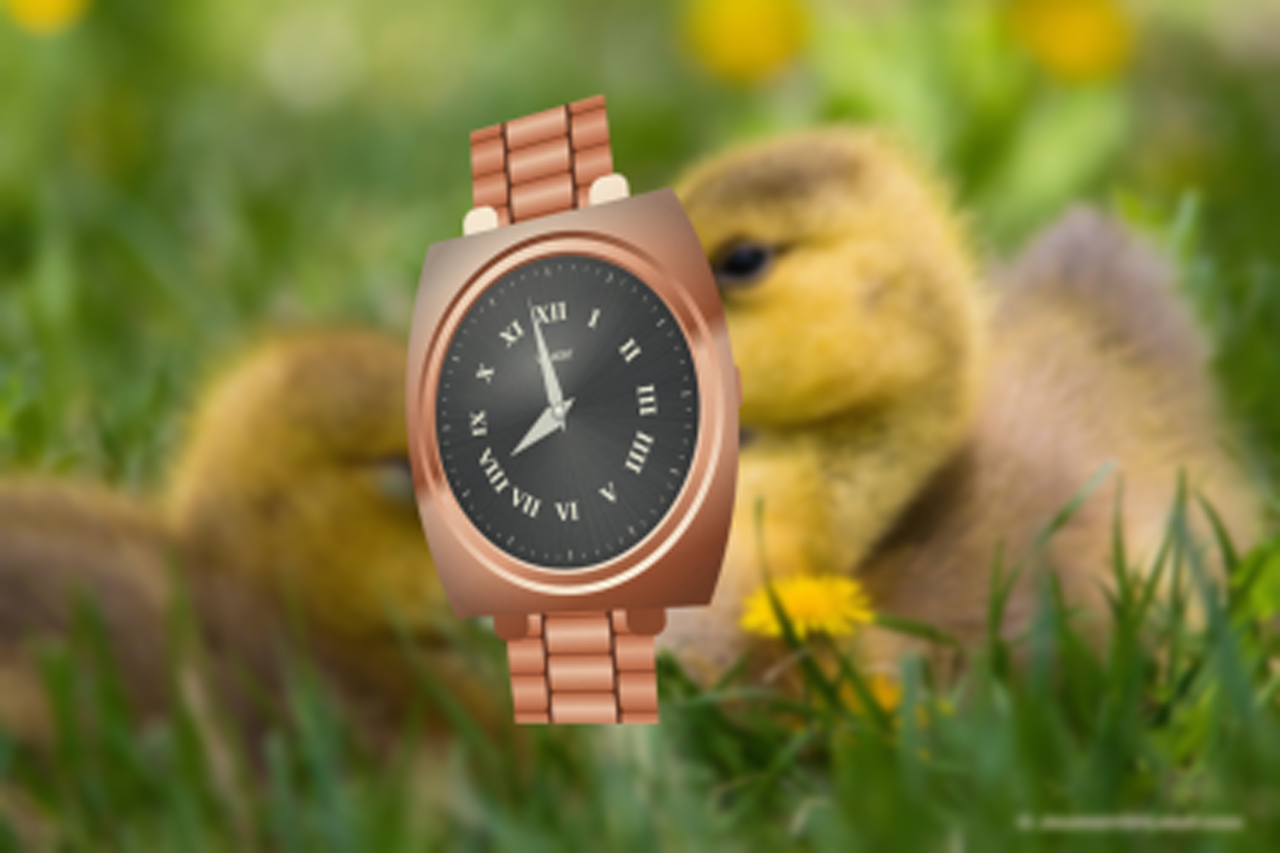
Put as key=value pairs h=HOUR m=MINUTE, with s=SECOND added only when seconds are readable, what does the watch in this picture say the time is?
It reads h=7 m=58
